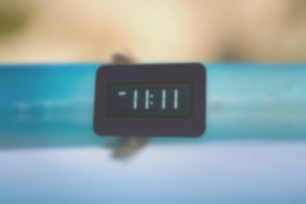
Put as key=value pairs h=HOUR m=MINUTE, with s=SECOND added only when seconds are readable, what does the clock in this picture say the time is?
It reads h=11 m=11
